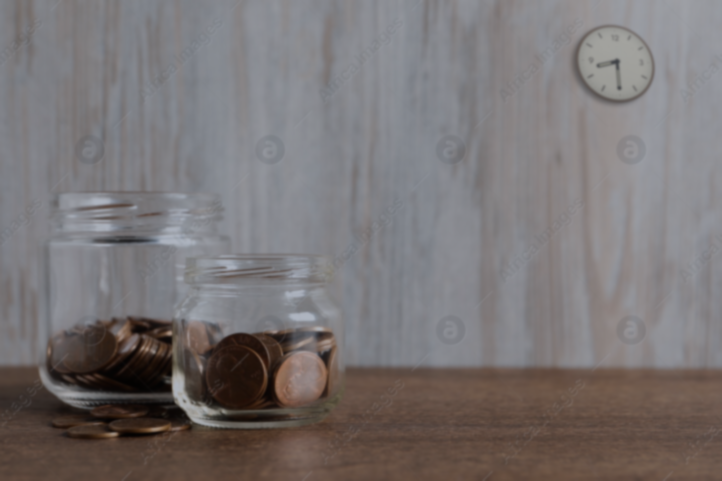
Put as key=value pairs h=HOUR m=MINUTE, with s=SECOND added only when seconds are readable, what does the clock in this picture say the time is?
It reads h=8 m=30
